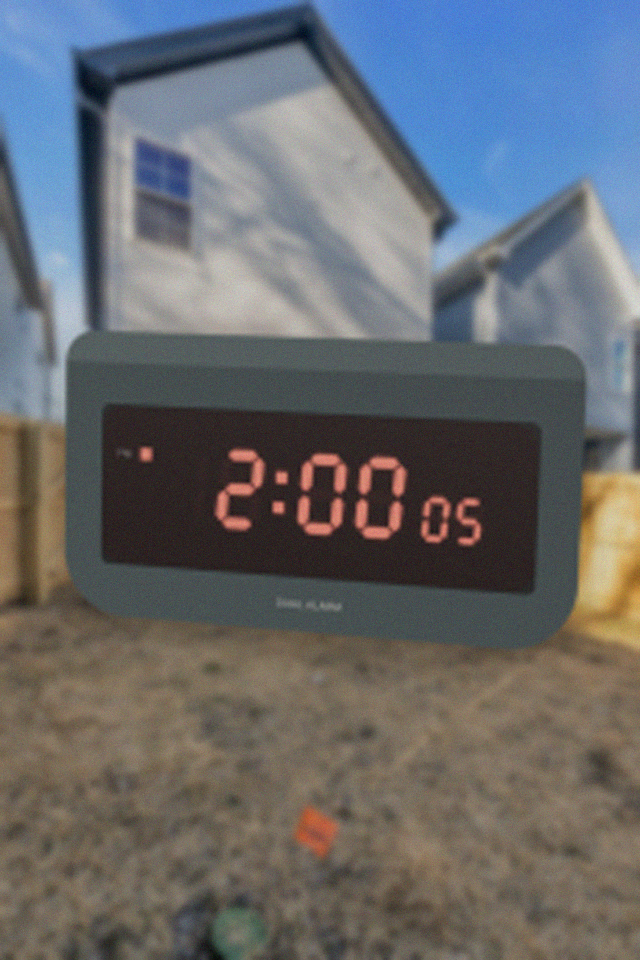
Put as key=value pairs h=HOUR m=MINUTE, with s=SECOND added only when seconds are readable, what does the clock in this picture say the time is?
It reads h=2 m=0 s=5
